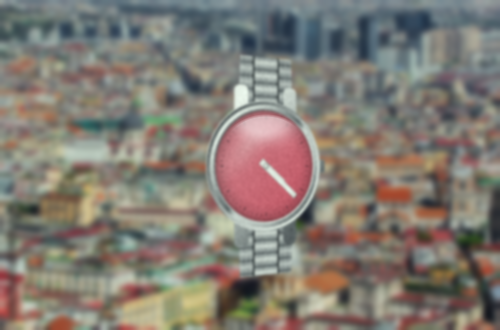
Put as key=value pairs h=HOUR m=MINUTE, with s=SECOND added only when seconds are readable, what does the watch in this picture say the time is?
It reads h=4 m=22
